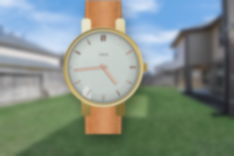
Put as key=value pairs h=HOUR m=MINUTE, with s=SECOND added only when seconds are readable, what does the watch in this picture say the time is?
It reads h=4 m=44
